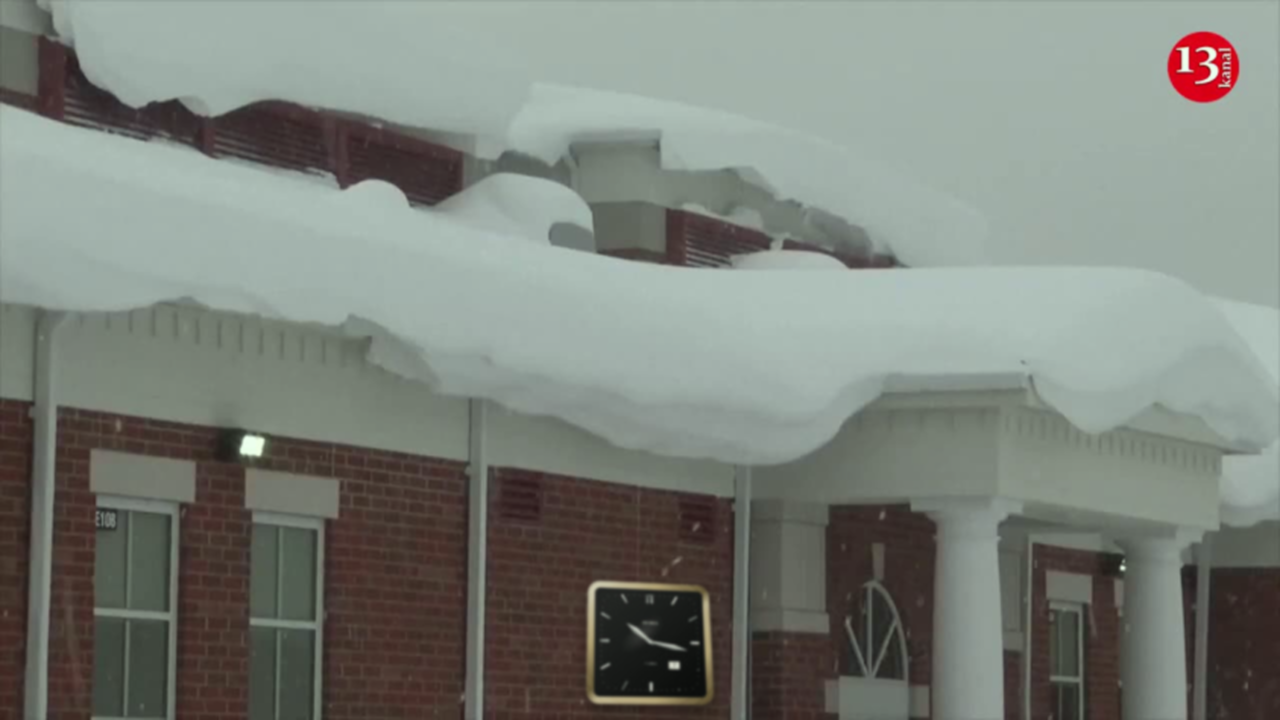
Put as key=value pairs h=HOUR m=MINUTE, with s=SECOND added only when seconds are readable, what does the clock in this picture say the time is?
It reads h=10 m=17
